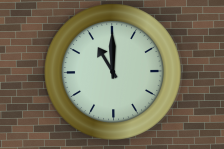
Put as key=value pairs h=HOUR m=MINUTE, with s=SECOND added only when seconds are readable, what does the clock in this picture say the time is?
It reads h=11 m=0
